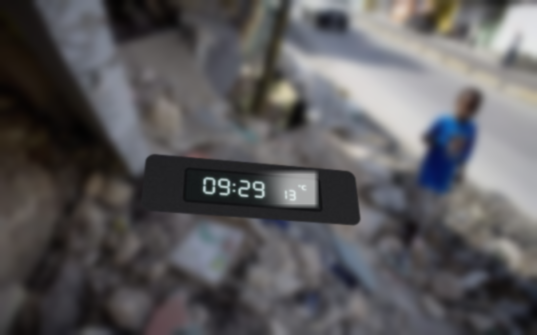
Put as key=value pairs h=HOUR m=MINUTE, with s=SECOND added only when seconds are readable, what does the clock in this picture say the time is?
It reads h=9 m=29
